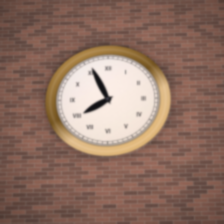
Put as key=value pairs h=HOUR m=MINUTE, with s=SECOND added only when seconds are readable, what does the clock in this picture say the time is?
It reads h=7 m=56
